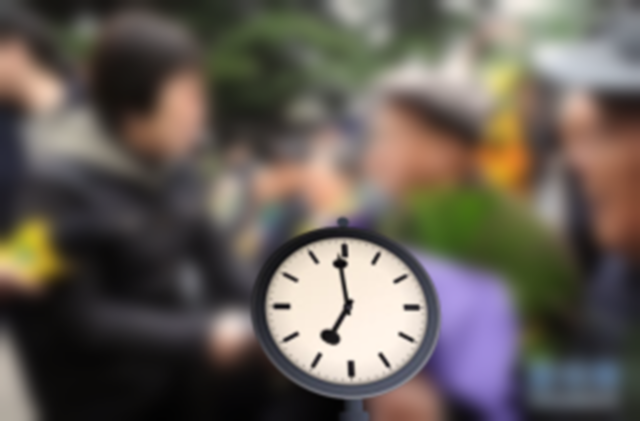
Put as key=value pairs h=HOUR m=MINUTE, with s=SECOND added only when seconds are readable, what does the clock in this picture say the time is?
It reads h=6 m=59
